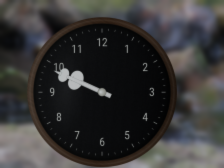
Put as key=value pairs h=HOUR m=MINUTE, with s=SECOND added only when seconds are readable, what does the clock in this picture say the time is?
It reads h=9 m=49
